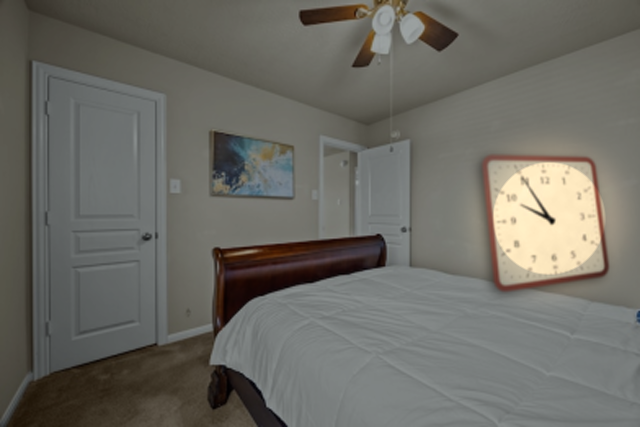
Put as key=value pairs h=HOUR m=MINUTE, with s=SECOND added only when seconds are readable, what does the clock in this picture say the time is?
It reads h=9 m=55
